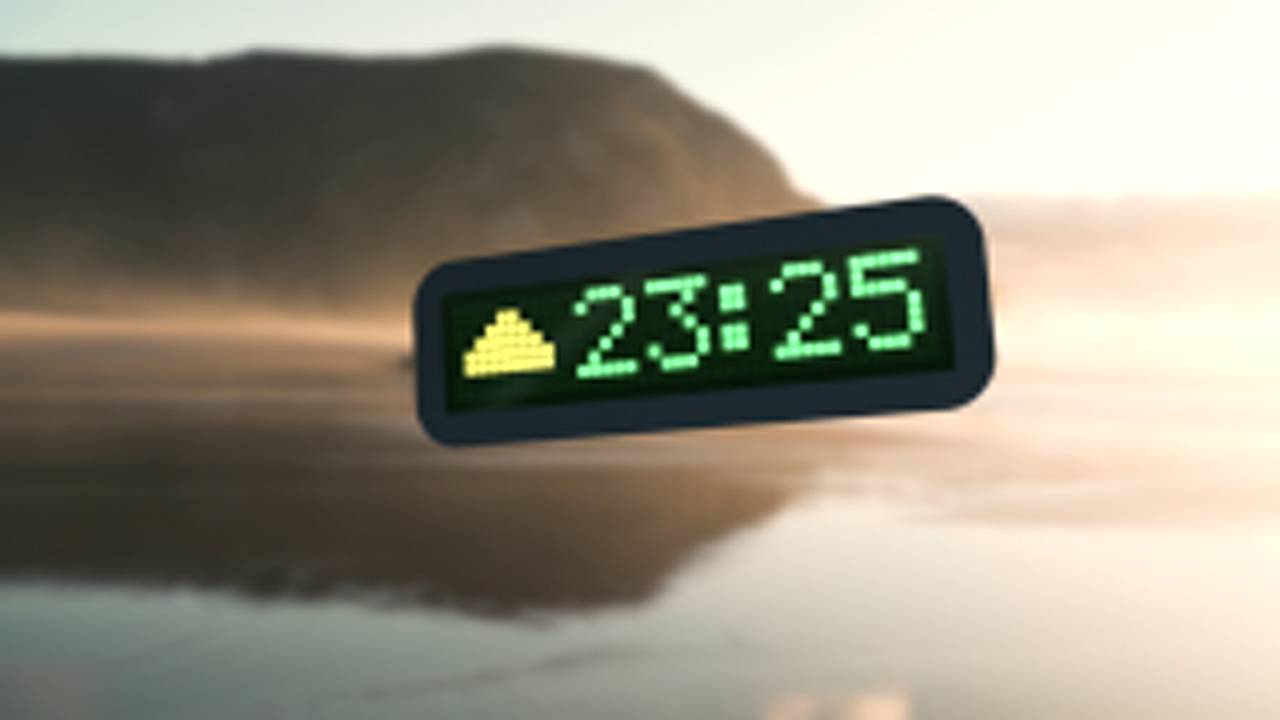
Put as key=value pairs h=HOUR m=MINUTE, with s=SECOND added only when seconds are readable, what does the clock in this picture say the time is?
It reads h=23 m=25
